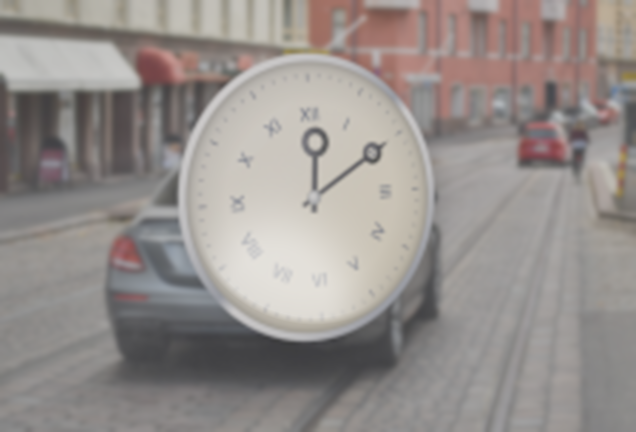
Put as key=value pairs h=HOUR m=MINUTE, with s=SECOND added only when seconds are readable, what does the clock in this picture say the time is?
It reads h=12 m=10
